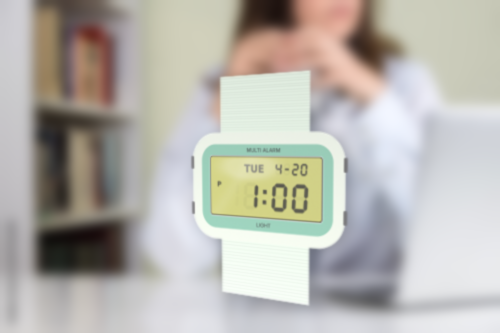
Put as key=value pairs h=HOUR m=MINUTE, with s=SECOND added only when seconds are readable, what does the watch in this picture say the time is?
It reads h=1 m=0
